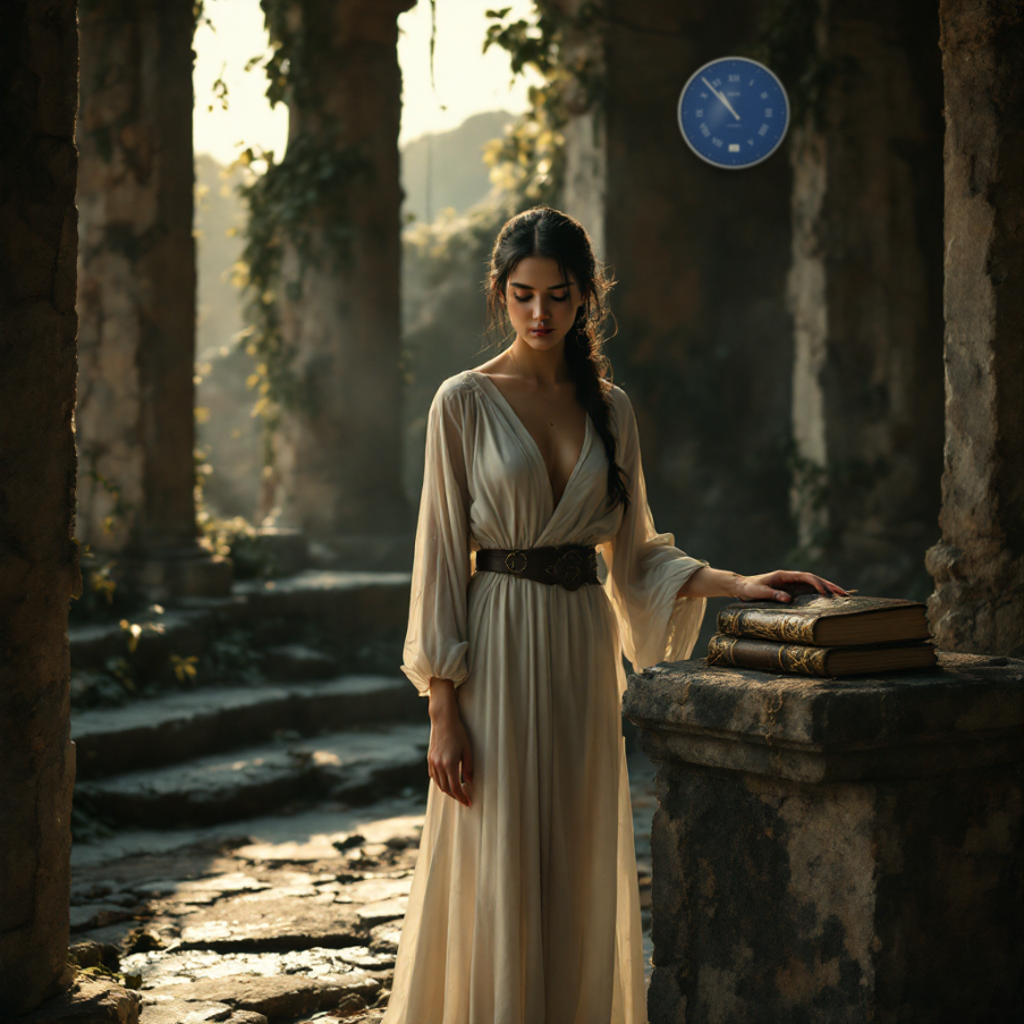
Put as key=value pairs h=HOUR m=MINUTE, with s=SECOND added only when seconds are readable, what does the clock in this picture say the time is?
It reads h=10 m=53
